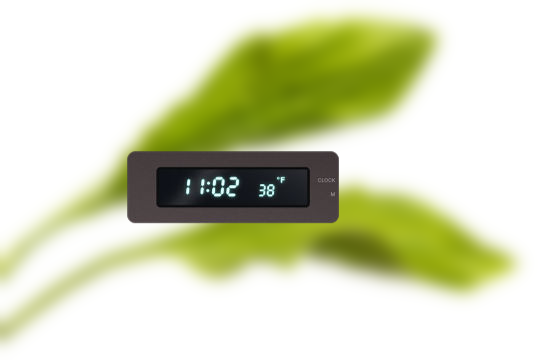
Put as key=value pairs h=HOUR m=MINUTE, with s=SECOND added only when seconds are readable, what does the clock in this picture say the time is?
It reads h=11 m=2
